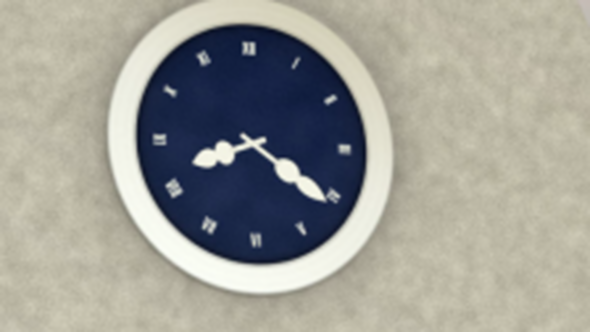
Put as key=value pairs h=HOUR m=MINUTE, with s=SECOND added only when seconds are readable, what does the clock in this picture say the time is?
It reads h=8 m=21
